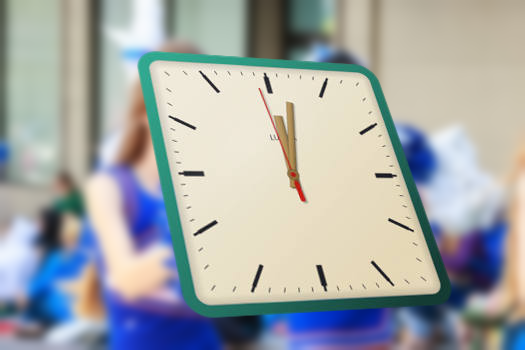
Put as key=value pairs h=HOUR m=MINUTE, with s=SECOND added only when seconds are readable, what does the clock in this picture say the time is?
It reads h=12 m=1 s=59
